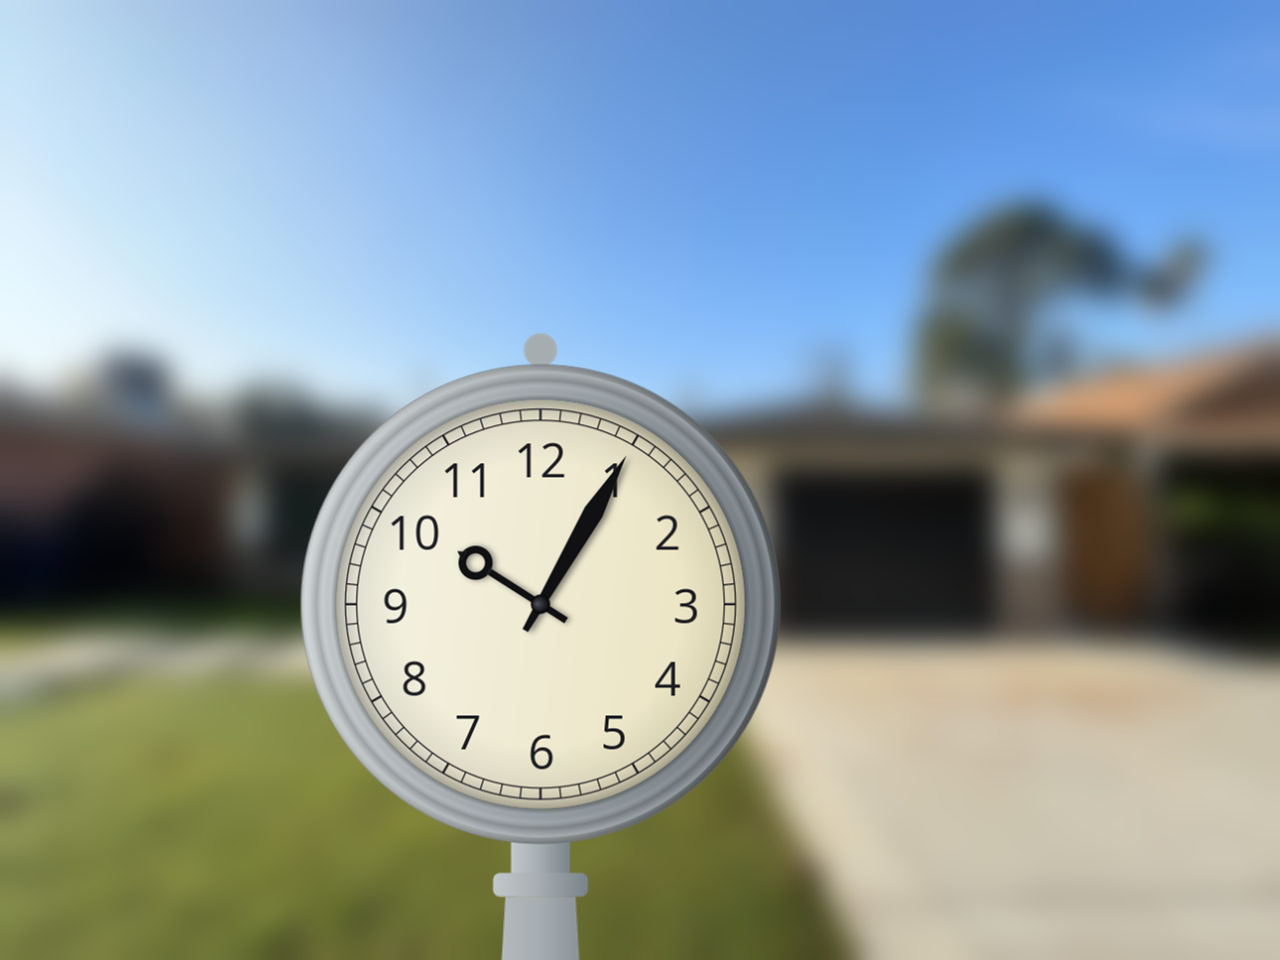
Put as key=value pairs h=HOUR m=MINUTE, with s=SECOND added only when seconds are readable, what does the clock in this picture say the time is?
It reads h=10 m=5
